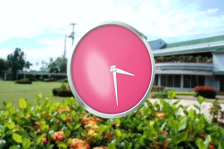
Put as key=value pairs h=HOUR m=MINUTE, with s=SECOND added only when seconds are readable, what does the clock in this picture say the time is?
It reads h=3 m=29
